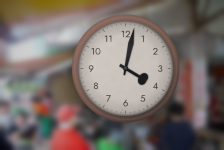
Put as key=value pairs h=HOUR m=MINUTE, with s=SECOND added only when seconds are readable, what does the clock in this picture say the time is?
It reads h=4 m=2
